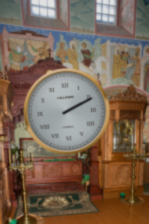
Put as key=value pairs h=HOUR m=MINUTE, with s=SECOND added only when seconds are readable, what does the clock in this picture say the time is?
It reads h=2 m=11
